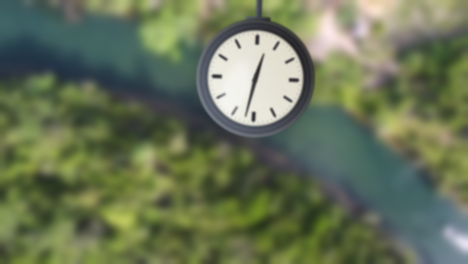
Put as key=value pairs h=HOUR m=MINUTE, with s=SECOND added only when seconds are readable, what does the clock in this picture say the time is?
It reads h=12 m=32
